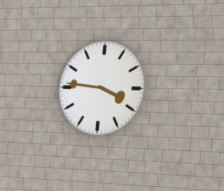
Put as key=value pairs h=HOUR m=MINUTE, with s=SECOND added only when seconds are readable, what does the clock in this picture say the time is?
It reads h=3 m=46
